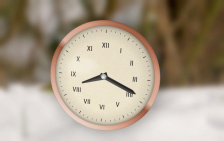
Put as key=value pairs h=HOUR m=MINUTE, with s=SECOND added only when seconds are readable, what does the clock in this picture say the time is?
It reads h=8 m=19
